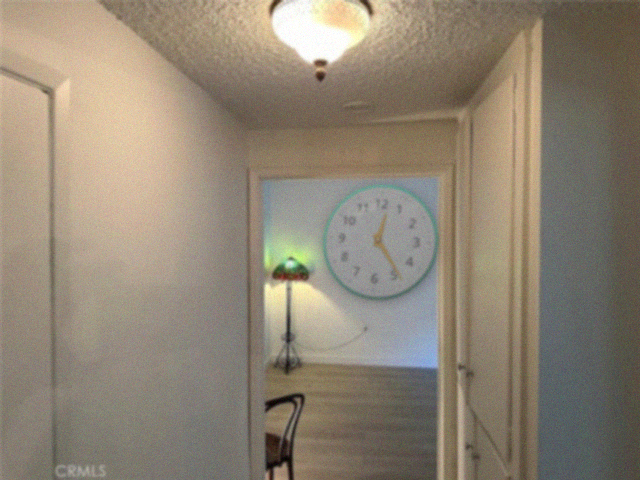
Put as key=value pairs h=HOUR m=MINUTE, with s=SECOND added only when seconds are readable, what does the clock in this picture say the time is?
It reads h=12 m=24
